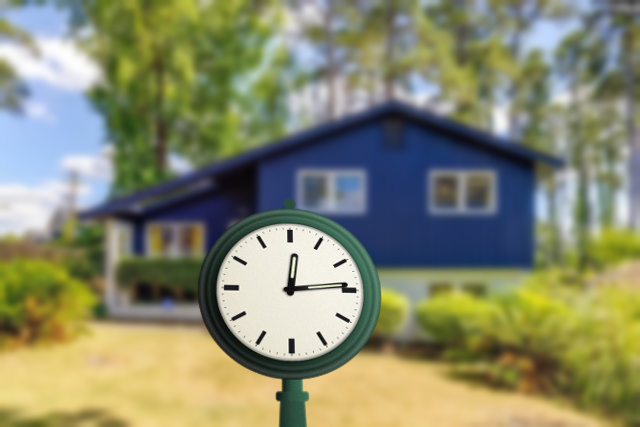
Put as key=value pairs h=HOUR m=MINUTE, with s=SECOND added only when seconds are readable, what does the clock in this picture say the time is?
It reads h=12 m=14
